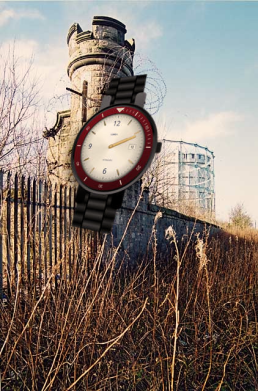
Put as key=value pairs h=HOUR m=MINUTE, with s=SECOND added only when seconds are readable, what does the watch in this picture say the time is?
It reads h=2 m=11
